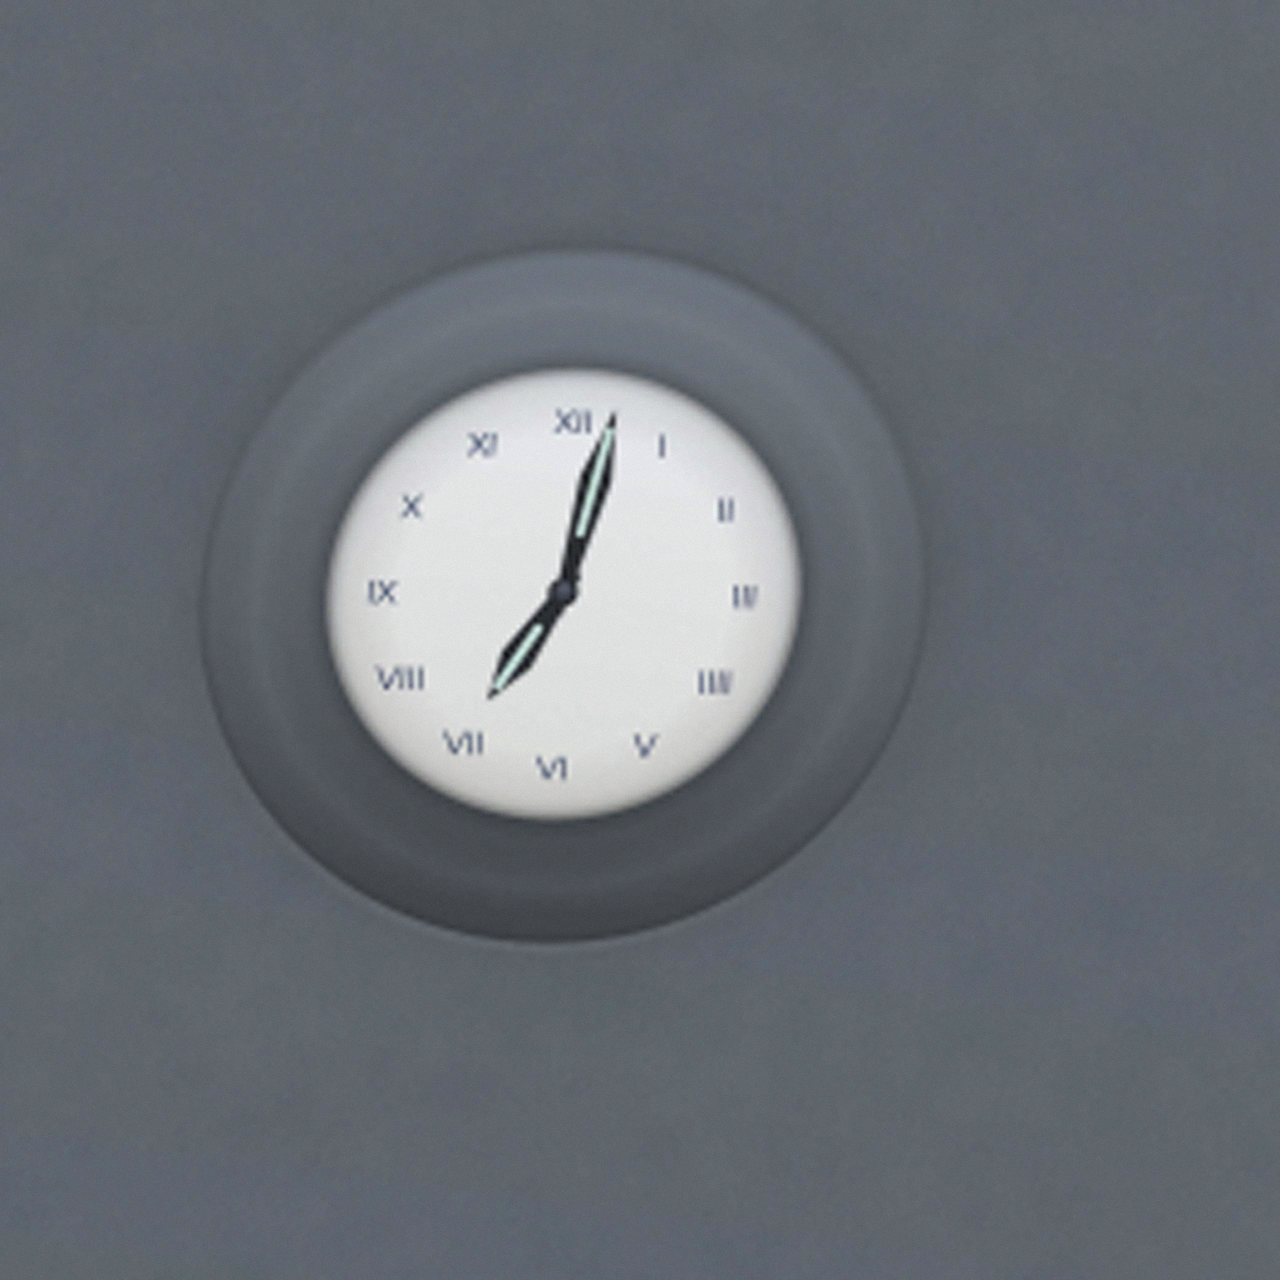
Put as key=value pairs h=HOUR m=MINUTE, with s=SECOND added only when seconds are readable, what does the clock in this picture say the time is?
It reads h=7 m=2
